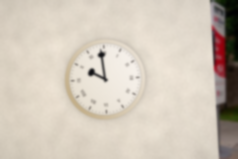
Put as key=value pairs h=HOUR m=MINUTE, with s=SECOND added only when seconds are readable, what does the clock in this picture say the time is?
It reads h=9 m=59
